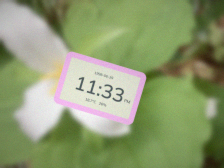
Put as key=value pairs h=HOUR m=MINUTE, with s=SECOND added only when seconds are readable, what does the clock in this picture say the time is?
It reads h=11 m=33
